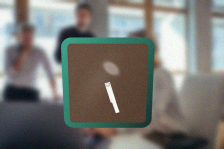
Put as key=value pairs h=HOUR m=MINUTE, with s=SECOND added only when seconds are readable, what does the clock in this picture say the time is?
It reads h=5 m=27
